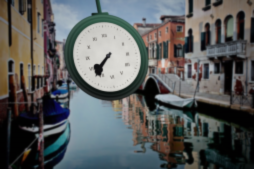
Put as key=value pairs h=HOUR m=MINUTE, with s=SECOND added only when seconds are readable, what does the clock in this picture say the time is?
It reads h=7 m=37
